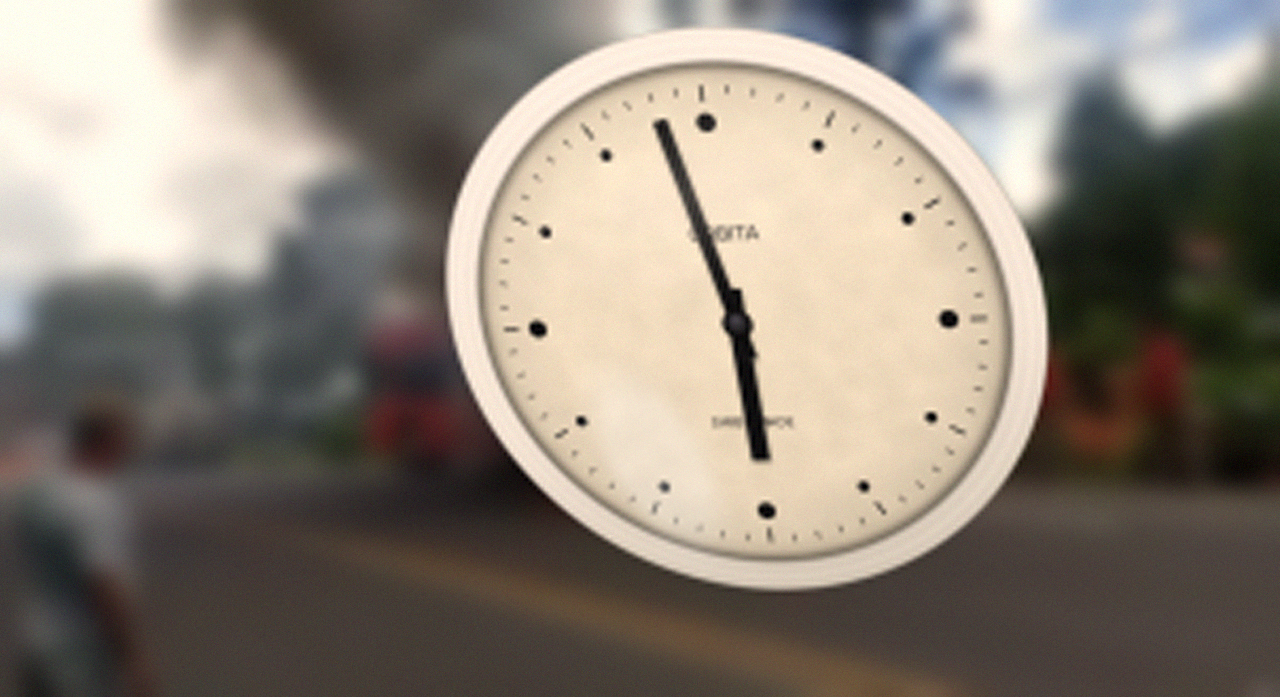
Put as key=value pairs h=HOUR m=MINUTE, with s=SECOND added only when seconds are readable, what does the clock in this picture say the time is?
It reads h=5 m=58
